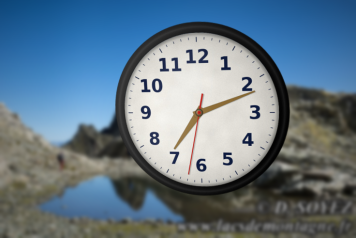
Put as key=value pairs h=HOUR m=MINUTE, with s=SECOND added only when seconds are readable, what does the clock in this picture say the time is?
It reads h=7 m=11 s=32
